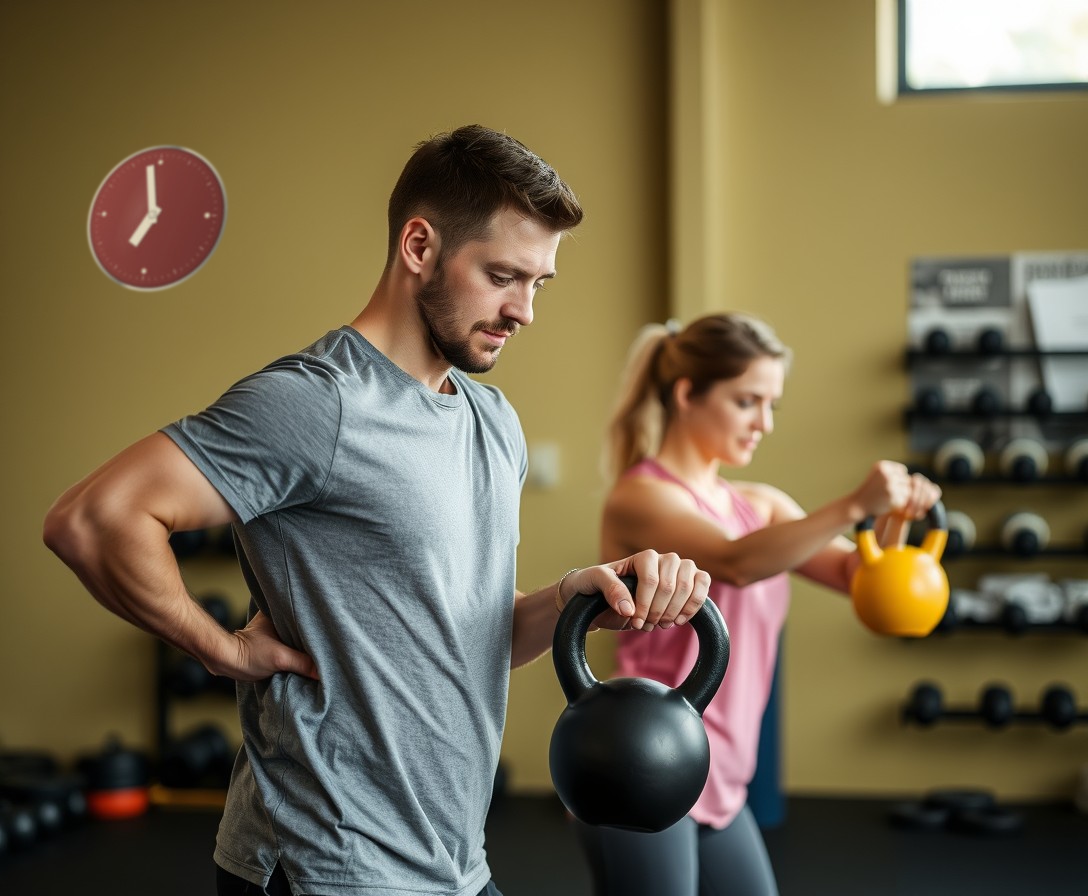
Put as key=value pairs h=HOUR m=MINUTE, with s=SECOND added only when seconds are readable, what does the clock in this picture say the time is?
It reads h=6 m=58
